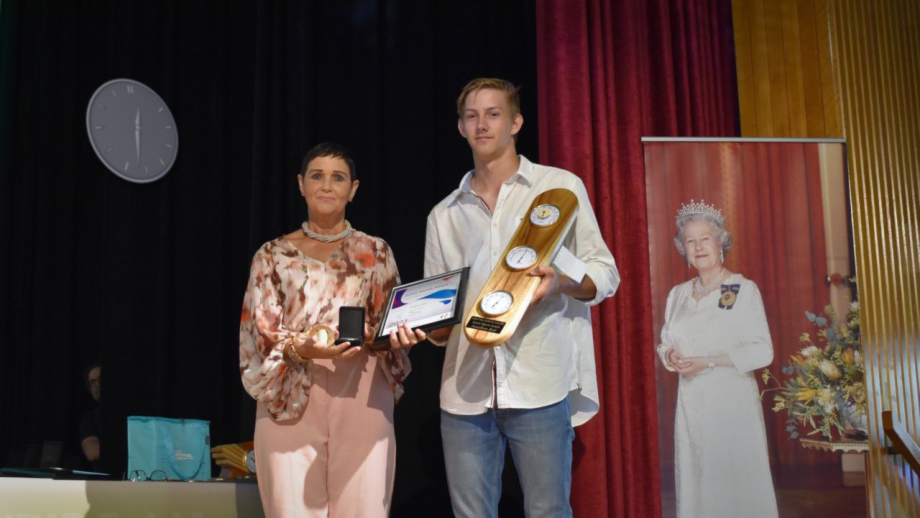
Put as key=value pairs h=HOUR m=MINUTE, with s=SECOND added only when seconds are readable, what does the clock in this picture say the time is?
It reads h=12 m=32
